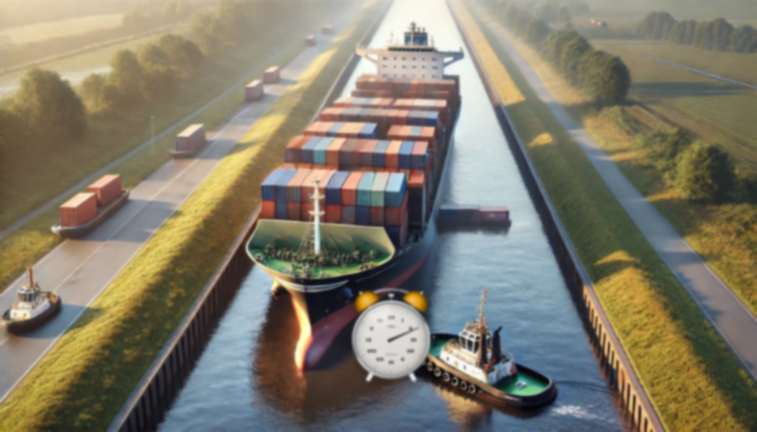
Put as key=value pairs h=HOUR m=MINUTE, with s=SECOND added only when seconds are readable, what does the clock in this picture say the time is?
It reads h=2 m=11
